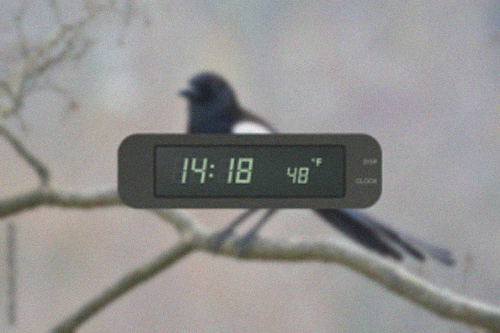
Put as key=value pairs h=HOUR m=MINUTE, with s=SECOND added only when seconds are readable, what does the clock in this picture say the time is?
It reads h=14 m=18
